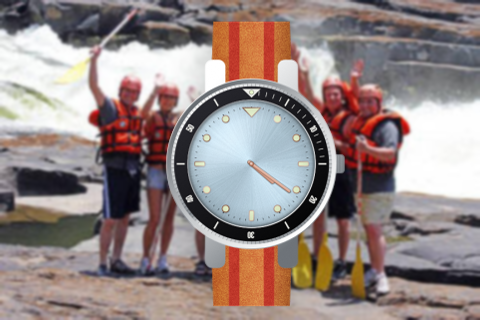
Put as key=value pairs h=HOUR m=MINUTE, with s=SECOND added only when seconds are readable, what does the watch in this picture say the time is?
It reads h=4 m=21
